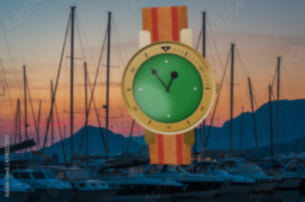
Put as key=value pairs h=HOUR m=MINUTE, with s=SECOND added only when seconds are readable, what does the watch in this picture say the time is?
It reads h=12 m=54
